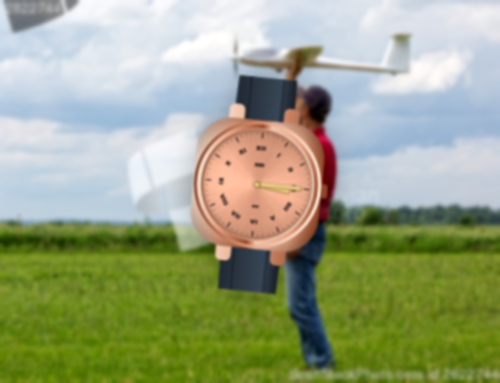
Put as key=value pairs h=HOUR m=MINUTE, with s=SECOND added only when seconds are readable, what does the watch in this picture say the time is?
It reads h=3 m=15
